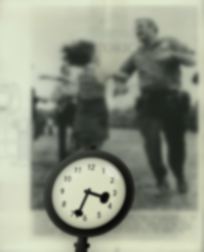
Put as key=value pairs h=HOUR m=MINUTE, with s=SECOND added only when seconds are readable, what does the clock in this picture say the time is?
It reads h=3 m=33
